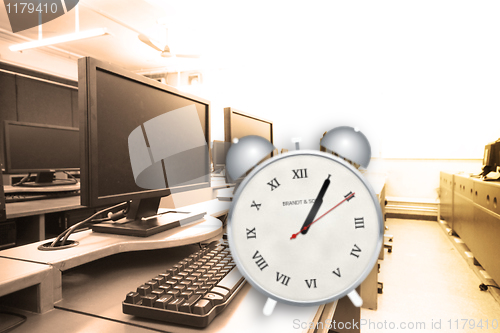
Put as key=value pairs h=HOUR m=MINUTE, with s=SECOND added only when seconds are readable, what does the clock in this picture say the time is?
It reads h=1 m=5 s=10
